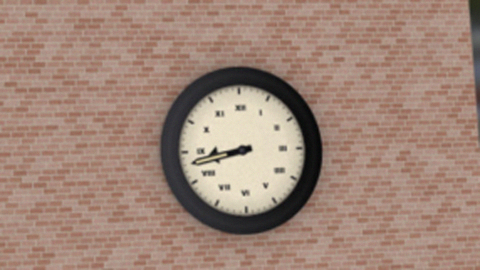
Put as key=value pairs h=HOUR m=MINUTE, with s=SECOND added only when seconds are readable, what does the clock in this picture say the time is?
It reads h=8 m=43
